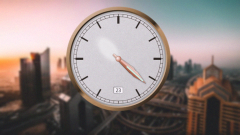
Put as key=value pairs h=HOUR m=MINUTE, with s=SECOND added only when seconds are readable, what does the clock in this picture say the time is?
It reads h=4 m=22
